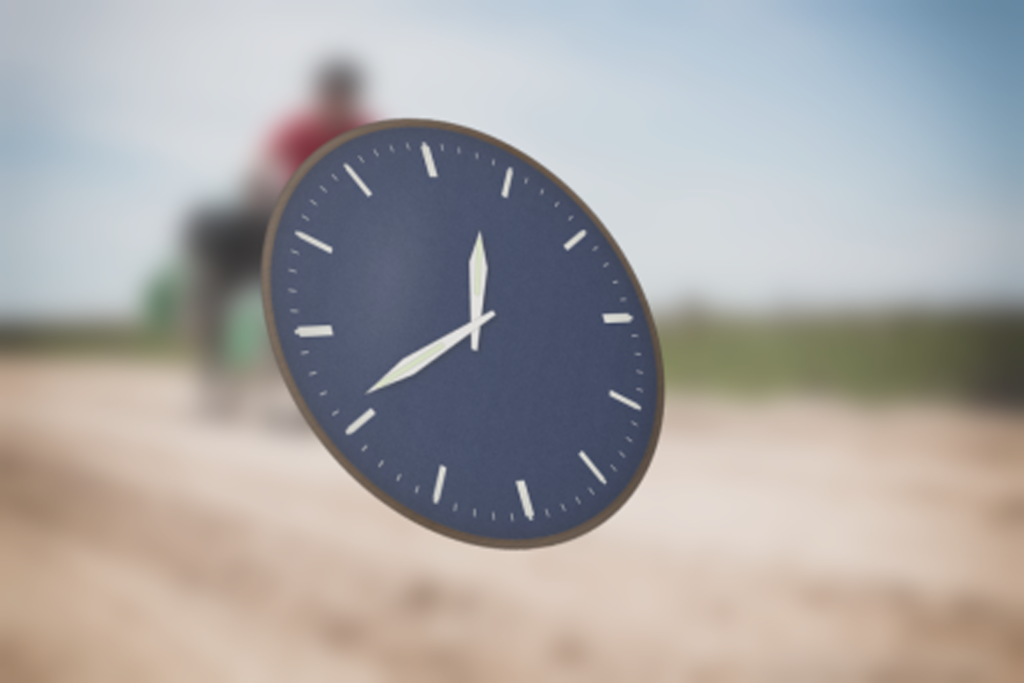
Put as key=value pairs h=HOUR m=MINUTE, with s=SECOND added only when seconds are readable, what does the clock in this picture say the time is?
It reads h=12 m=41
